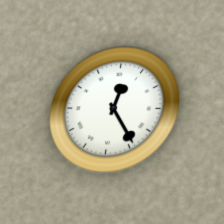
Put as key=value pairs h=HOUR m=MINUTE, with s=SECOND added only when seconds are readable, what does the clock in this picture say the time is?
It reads h=12 m=24
